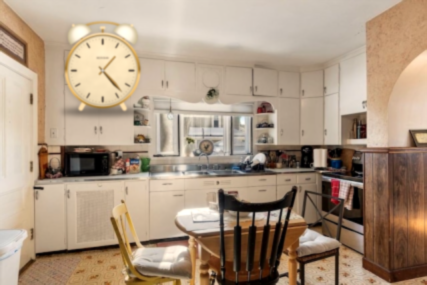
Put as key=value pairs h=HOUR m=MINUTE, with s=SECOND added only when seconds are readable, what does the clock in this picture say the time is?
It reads h=1 m=23
